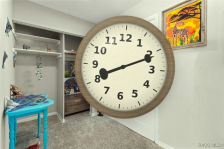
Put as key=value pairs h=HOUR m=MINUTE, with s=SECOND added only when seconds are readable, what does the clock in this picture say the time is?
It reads h=8 m=11
